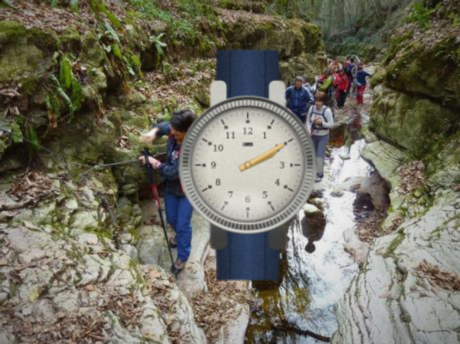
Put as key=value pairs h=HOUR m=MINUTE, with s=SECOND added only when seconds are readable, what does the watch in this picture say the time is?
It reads h=2 m=10
